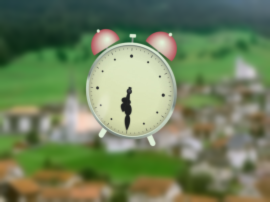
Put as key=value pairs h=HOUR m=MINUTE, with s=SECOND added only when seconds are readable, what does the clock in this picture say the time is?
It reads h=6 m=30
